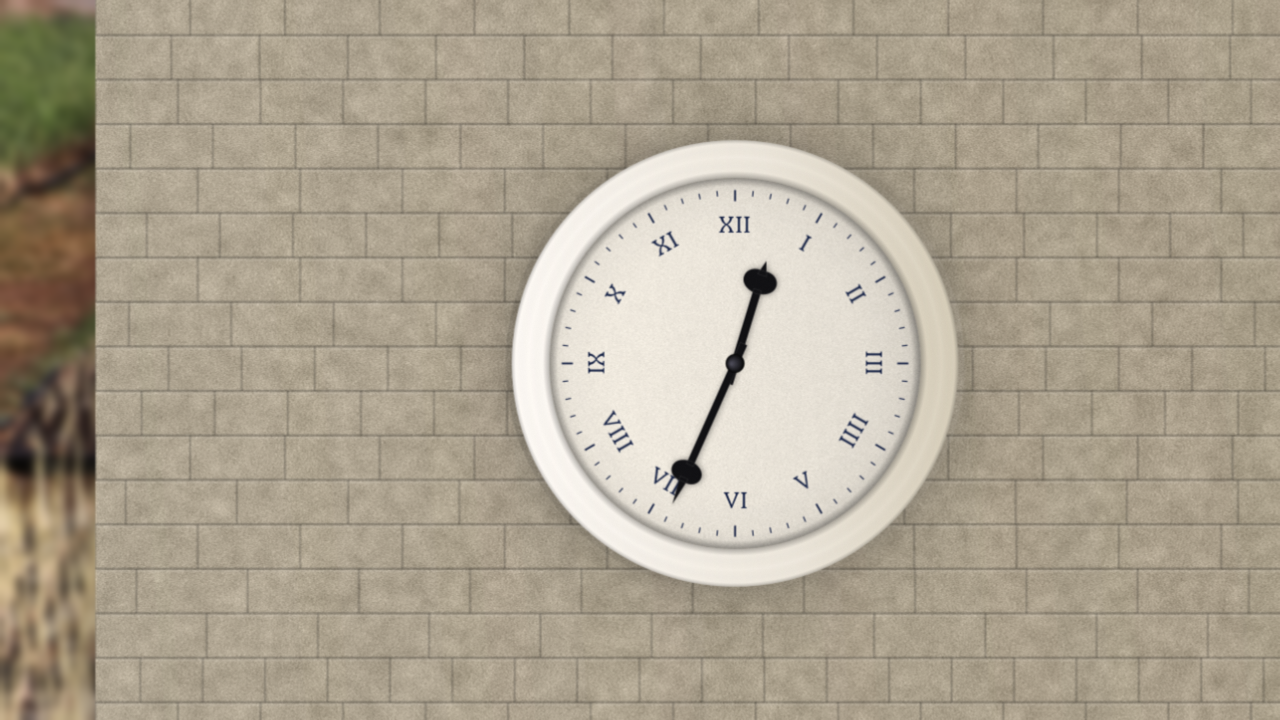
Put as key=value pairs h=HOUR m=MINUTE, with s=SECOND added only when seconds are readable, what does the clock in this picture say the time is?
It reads h=12 m=34
